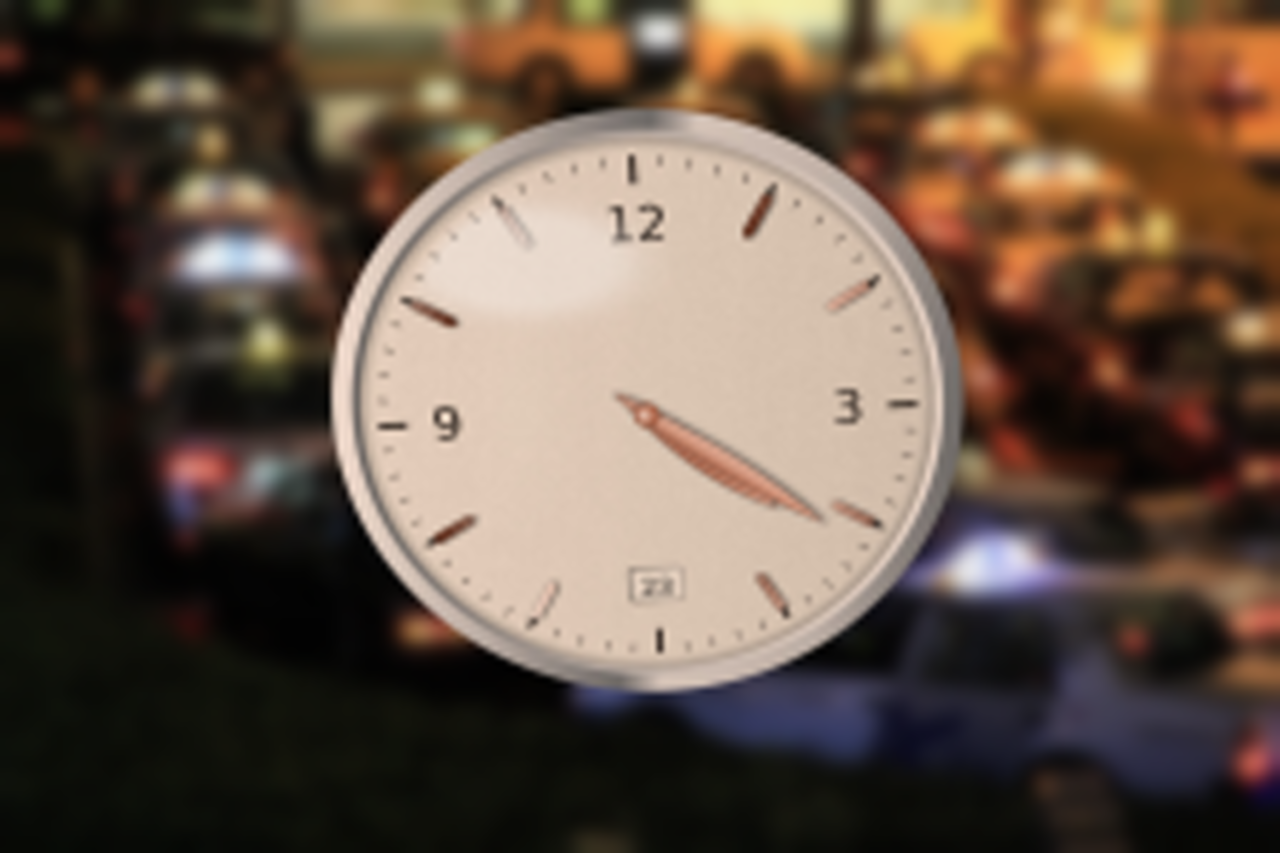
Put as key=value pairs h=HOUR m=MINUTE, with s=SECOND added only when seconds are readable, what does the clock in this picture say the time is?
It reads h=4 m=21
